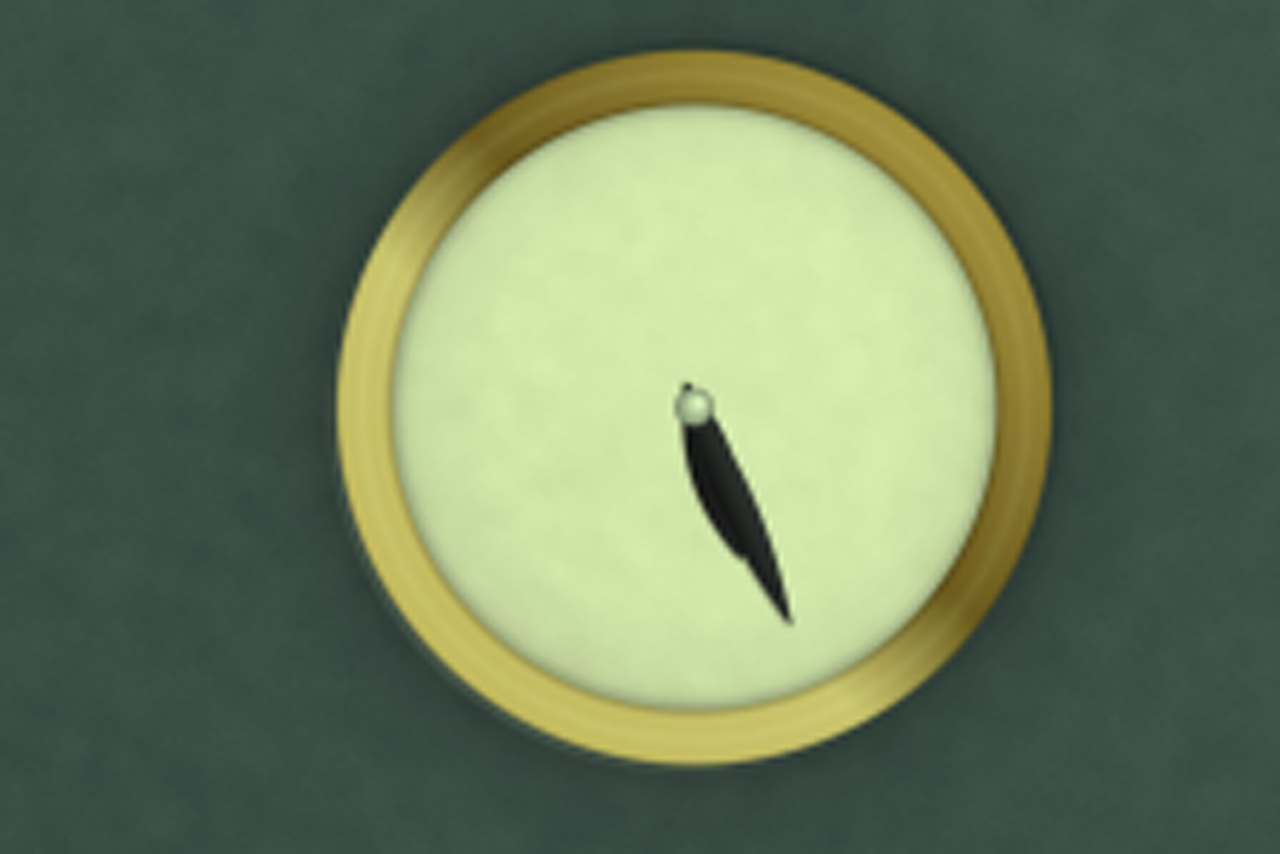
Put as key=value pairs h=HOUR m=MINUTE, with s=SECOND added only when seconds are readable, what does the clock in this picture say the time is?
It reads h=5 m=26
